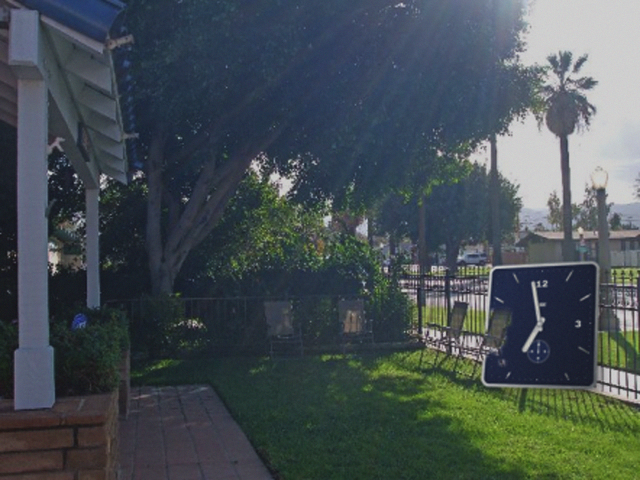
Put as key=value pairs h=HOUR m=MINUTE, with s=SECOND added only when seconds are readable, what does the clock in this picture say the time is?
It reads h=6 m=58
